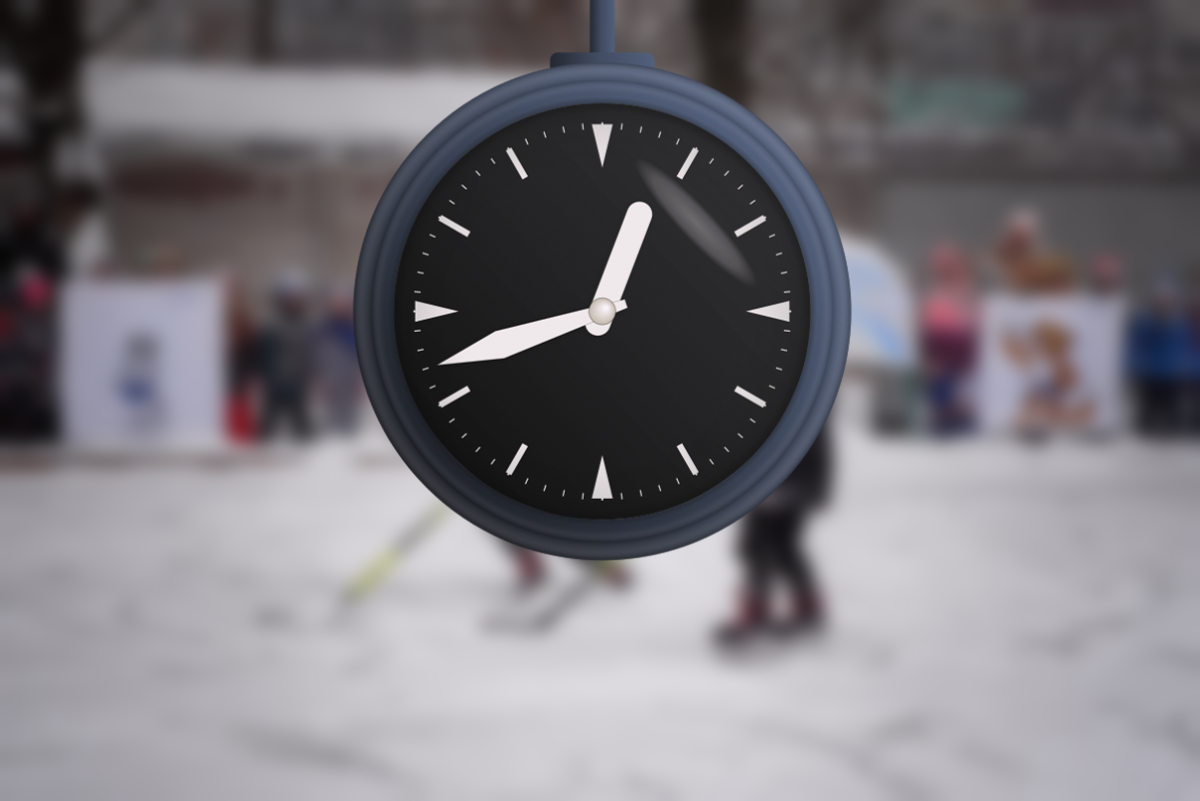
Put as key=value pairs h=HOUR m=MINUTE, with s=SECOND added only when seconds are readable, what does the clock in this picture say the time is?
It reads h=12 m=42
